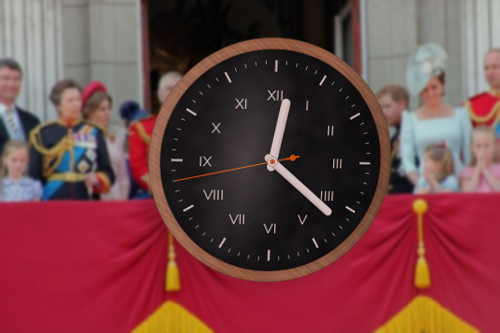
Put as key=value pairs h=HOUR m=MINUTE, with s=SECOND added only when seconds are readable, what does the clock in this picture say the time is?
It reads h=12 m=21 s=43
